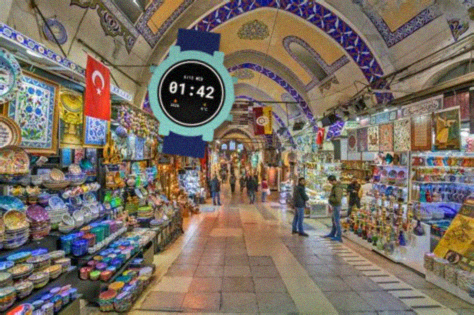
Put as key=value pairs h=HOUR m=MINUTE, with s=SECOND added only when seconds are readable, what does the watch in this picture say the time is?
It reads h=1 m=42
